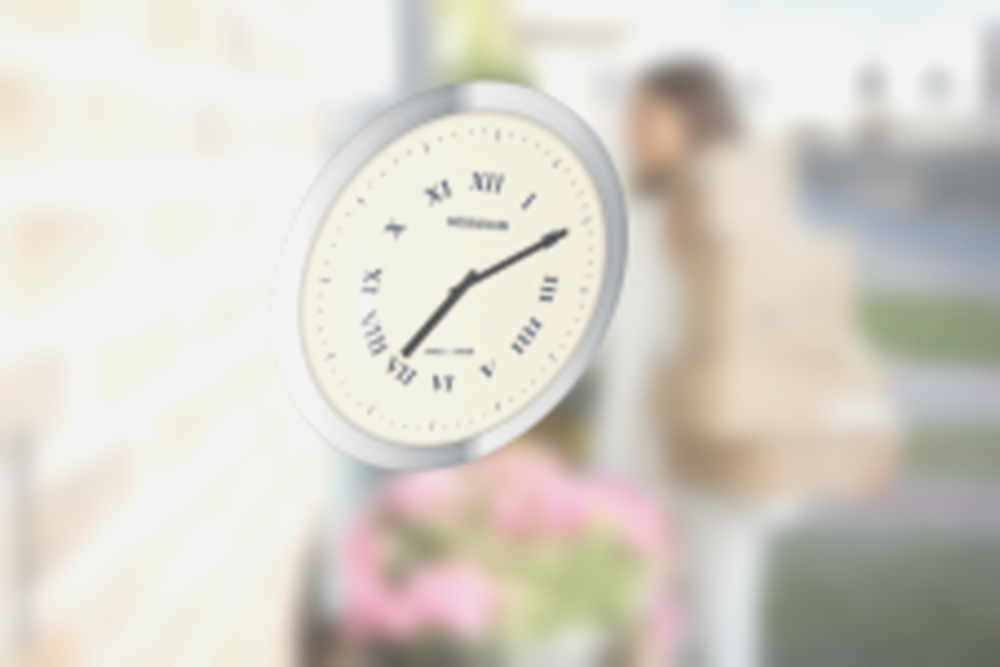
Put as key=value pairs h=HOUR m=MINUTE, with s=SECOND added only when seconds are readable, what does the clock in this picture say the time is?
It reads h=7 m=10
